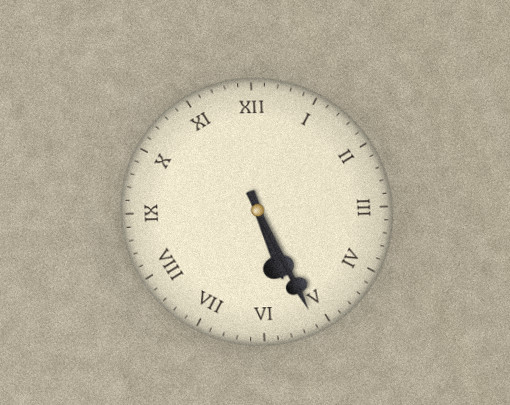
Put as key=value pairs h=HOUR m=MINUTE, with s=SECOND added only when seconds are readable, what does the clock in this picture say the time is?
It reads h=5 m=26
